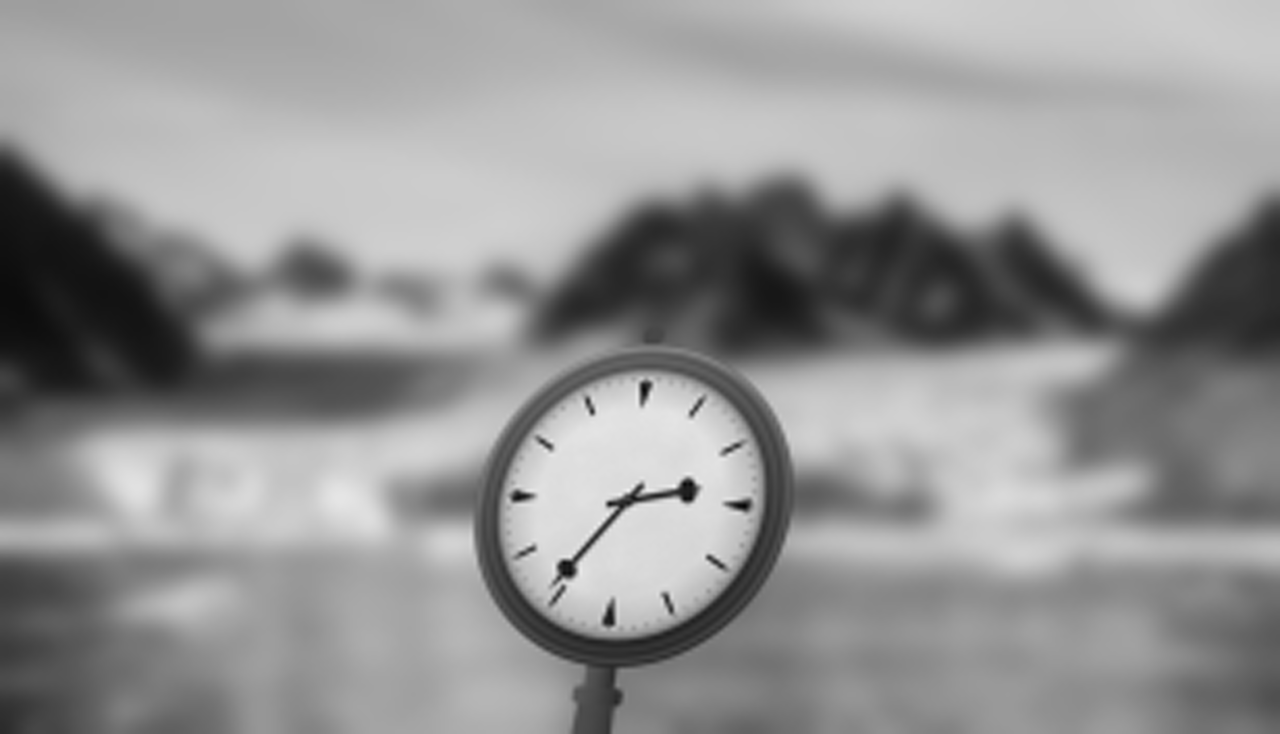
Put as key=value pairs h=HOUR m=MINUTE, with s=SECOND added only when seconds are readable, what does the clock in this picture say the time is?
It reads h=2 m=36
